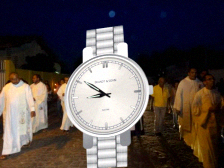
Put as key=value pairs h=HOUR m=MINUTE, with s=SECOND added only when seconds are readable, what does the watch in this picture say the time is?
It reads h=8 m=51
